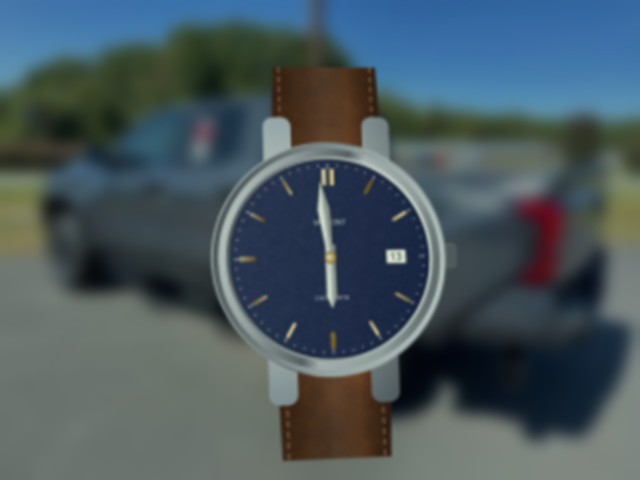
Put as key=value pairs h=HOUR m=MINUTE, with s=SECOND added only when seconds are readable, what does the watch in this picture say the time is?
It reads h=5 m=59
